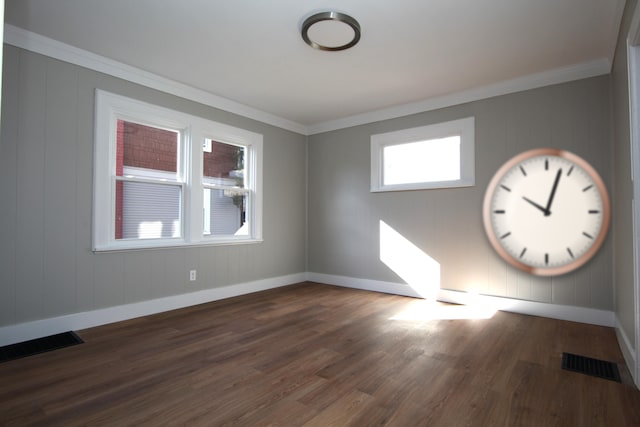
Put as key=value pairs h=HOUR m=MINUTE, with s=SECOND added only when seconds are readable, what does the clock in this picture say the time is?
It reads h=10 m=3
